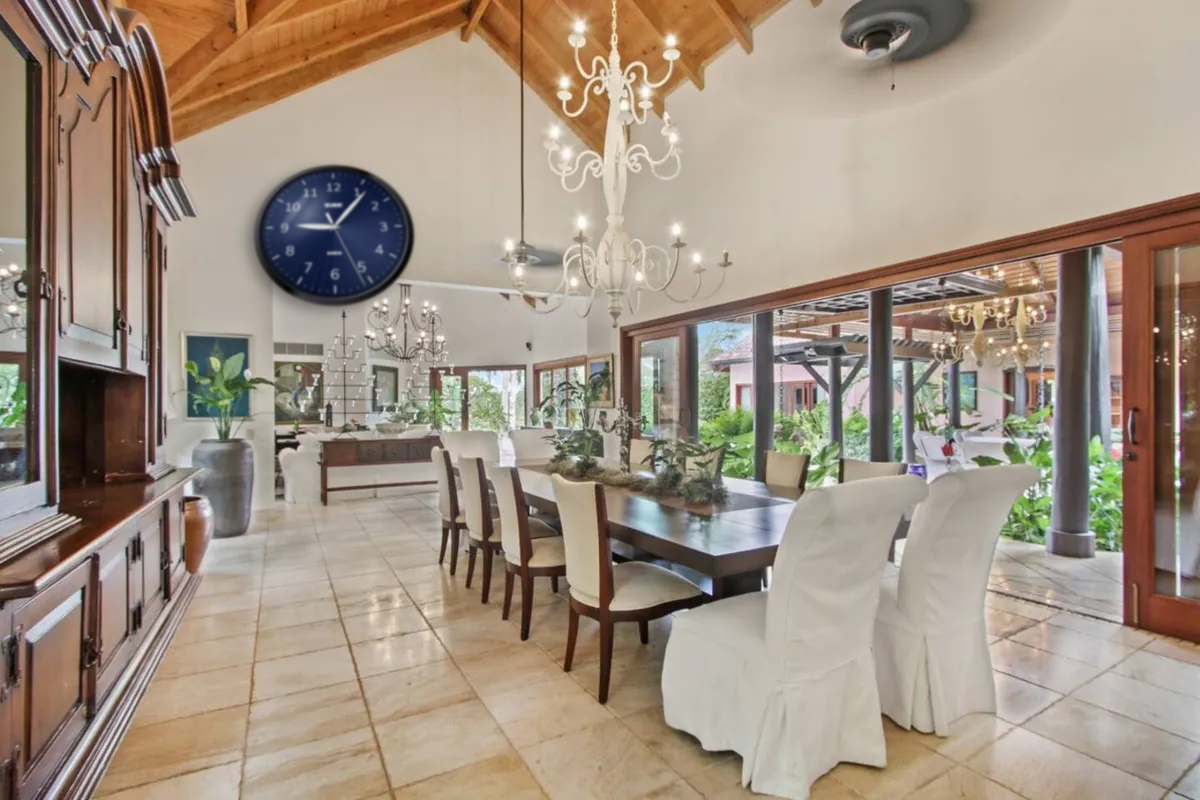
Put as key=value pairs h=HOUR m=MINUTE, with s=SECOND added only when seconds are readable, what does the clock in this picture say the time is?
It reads h=9 m=6 s=26
